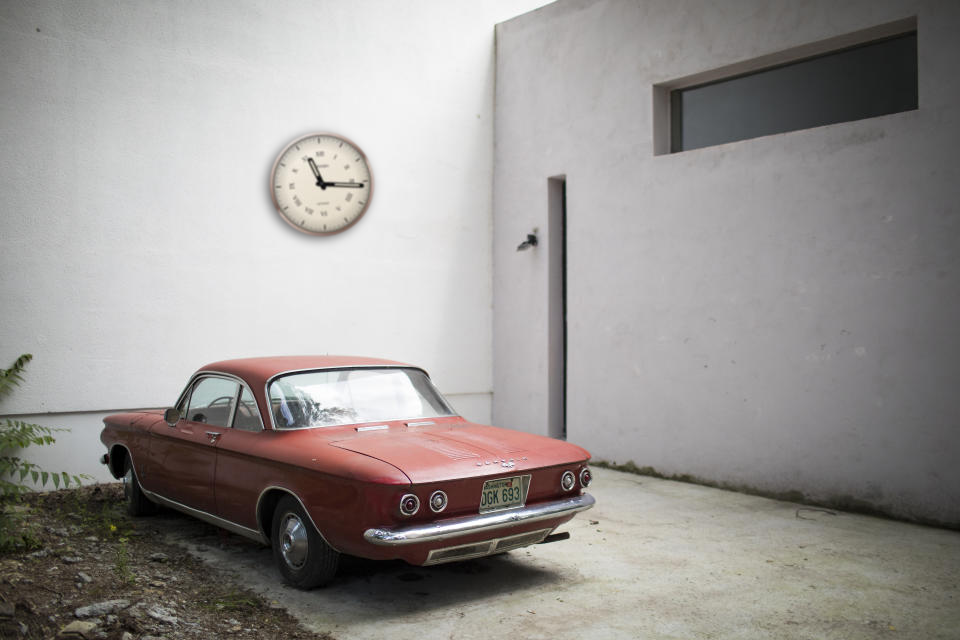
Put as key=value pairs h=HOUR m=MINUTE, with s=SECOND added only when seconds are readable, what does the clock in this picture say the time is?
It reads h=11 m=16
